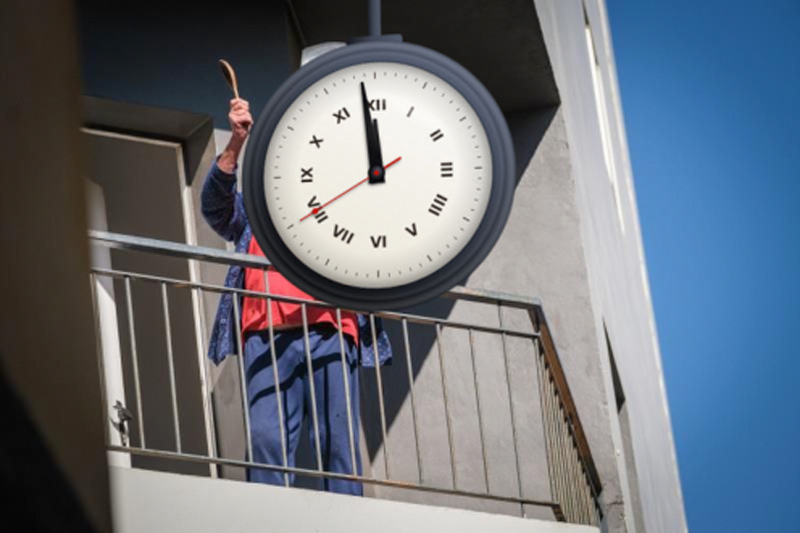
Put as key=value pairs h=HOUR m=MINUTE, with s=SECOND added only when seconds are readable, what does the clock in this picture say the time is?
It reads h=11 m=58 s=40
